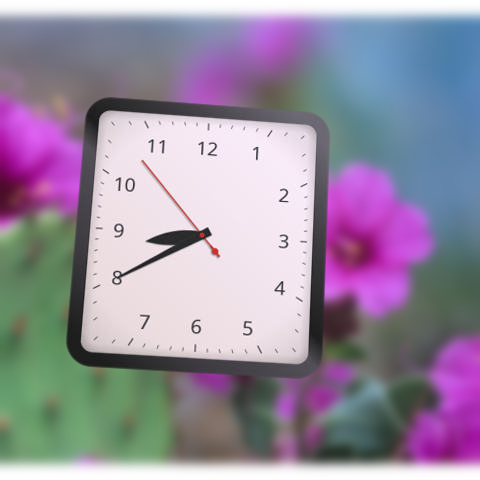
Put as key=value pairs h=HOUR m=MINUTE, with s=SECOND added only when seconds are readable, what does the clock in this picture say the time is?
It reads h=8 m=39 s=53
